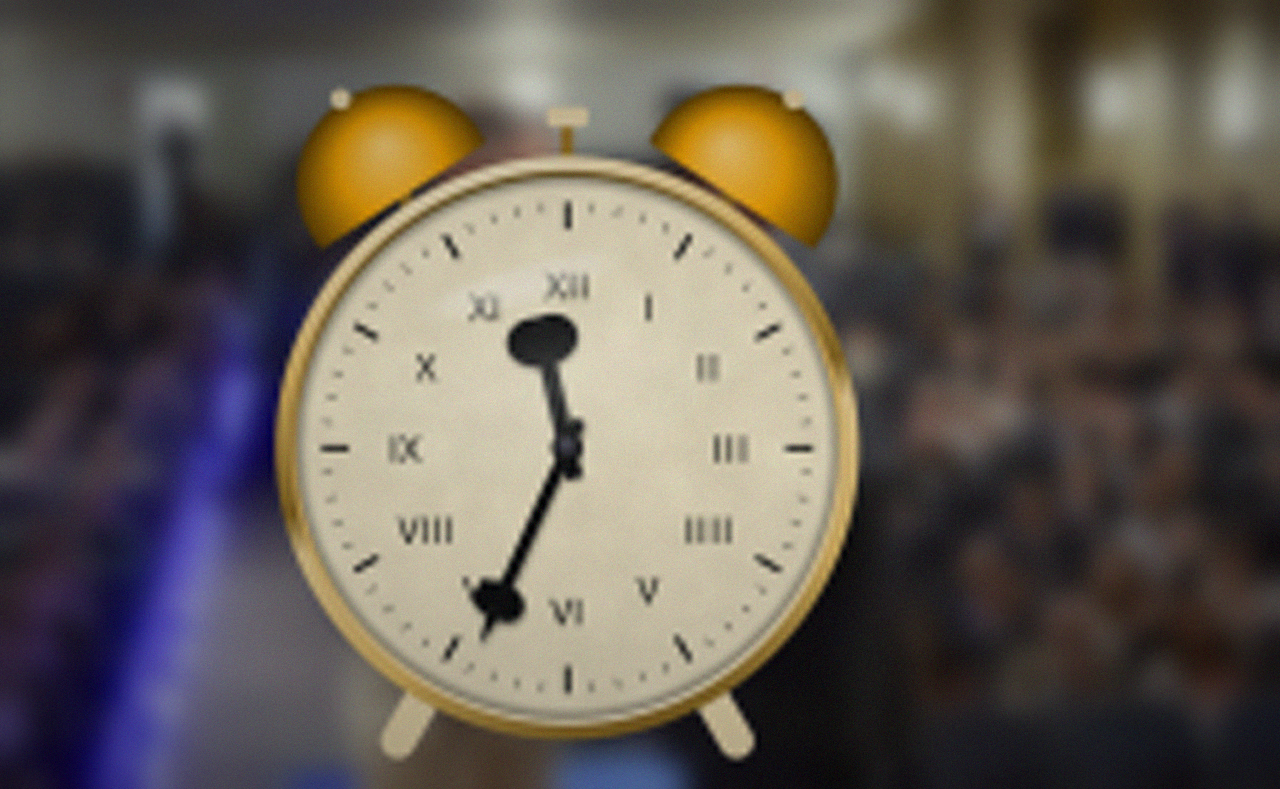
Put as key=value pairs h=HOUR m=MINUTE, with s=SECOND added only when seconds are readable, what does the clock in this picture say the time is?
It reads h=11 m=34
